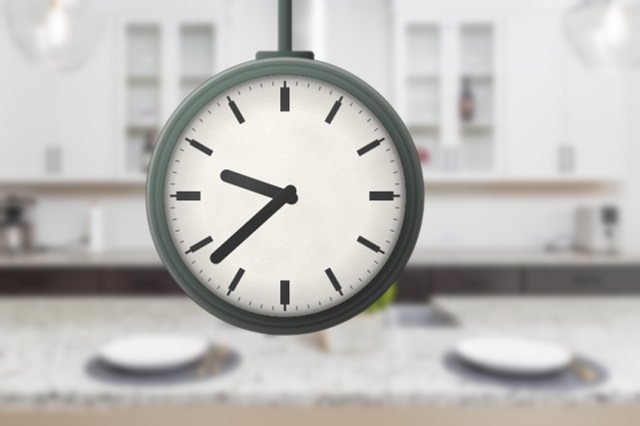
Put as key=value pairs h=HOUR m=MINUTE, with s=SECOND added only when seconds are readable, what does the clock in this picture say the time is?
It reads h=9 m=38
